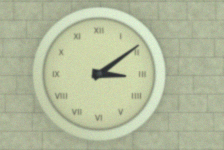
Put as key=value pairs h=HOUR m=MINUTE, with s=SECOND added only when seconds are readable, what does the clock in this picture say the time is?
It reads h=3 m=9
